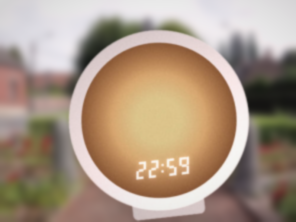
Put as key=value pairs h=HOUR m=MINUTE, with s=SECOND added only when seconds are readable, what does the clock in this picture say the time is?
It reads h=22 m=59
